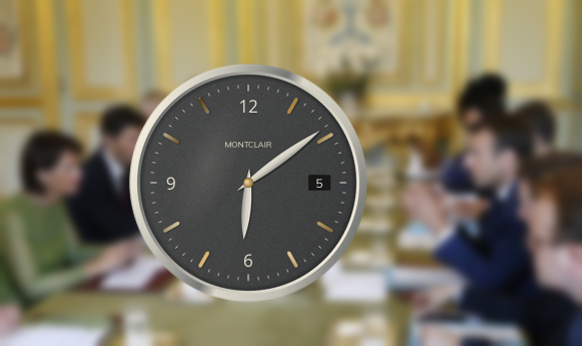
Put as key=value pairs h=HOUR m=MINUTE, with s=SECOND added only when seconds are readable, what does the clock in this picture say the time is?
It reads h=6 m=9
